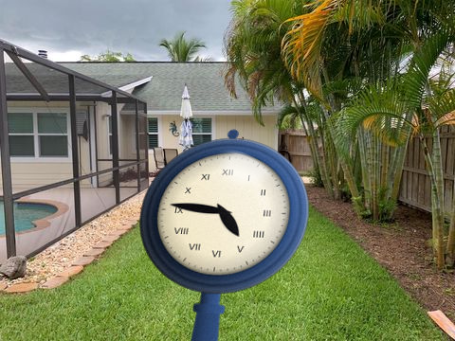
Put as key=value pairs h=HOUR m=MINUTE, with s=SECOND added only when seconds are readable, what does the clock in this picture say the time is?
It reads h=4 m=46
